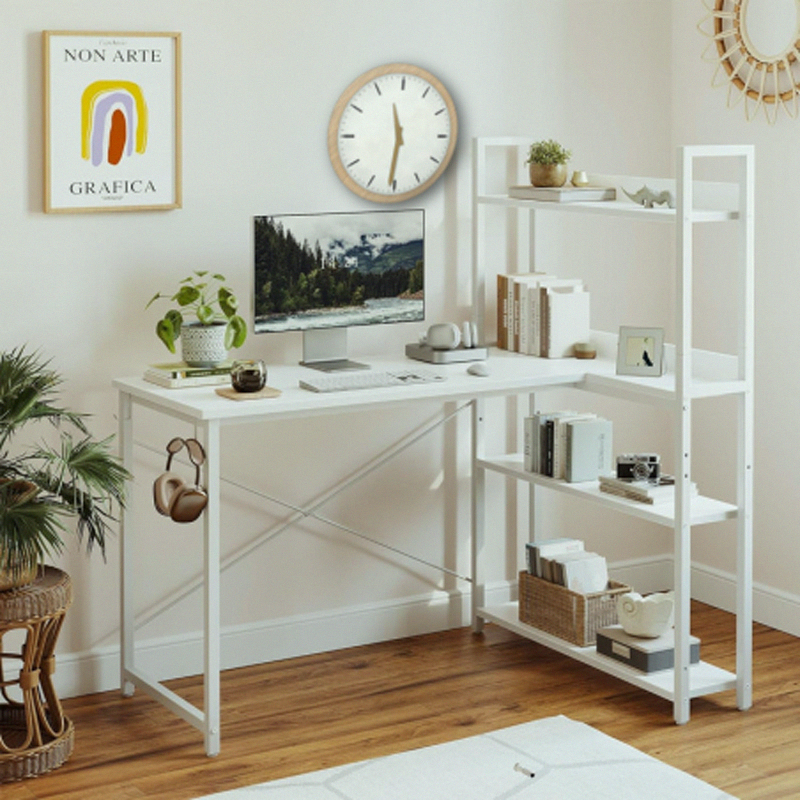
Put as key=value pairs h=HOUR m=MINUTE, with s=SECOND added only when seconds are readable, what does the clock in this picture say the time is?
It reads h=11 m=31
